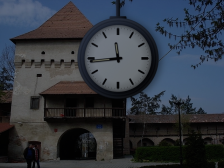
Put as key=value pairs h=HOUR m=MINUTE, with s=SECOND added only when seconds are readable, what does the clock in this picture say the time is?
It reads h=11 m=44
